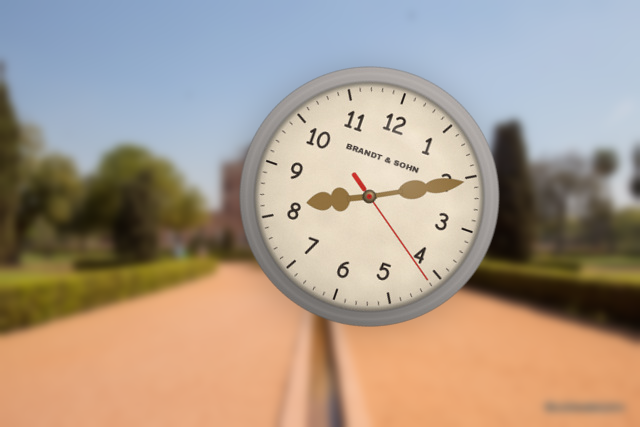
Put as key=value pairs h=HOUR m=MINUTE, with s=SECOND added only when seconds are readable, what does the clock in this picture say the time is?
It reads h=8 m=10 s=21
